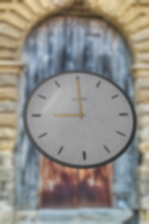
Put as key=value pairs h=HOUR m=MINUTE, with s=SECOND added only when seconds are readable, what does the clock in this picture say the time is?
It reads h=9 m=0
